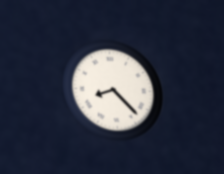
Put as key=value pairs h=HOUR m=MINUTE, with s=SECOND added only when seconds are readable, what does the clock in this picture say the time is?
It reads h=8 m=23
